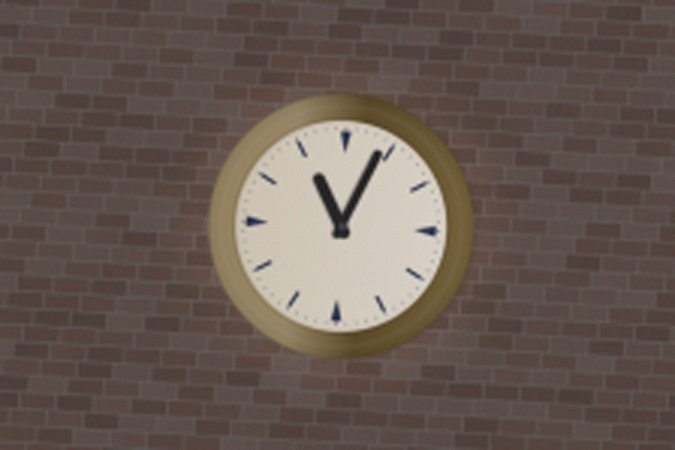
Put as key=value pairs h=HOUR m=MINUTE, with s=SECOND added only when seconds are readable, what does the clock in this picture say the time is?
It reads h=11 m=4
